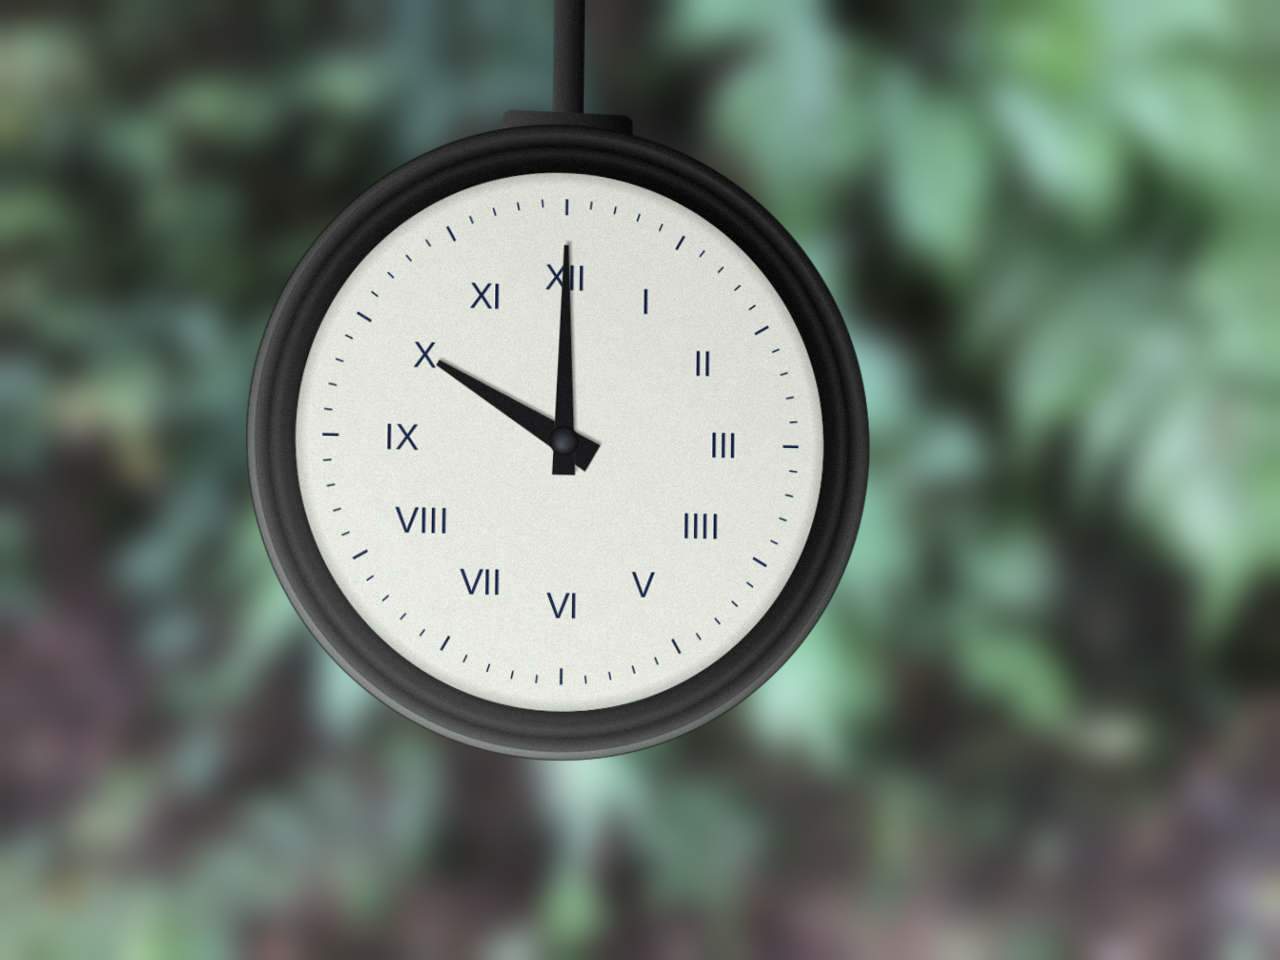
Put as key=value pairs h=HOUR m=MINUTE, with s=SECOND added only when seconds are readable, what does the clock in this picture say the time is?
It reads h=10 m=0
